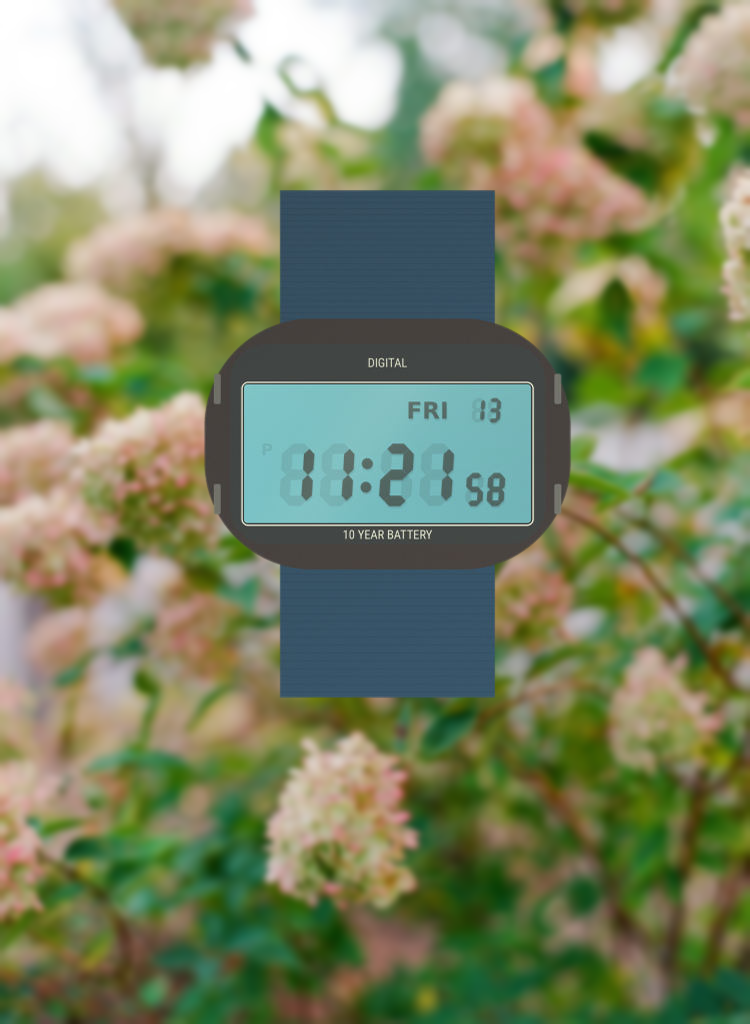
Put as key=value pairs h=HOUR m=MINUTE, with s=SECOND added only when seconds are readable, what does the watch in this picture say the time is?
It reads h=11 m=21 s=58
